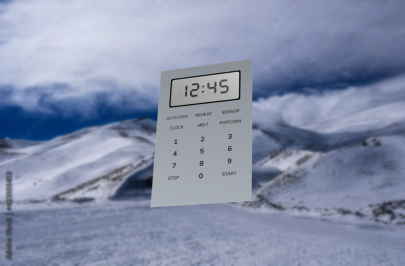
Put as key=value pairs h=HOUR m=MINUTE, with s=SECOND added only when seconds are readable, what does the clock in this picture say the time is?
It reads h=12 m=45
